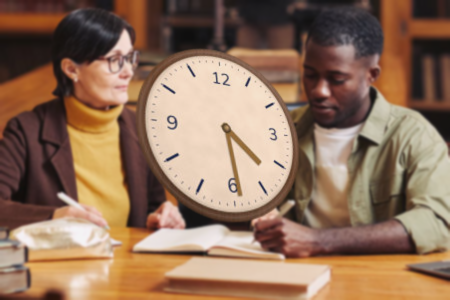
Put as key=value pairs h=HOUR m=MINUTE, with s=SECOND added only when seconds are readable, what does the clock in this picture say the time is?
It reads h=4 m=29
